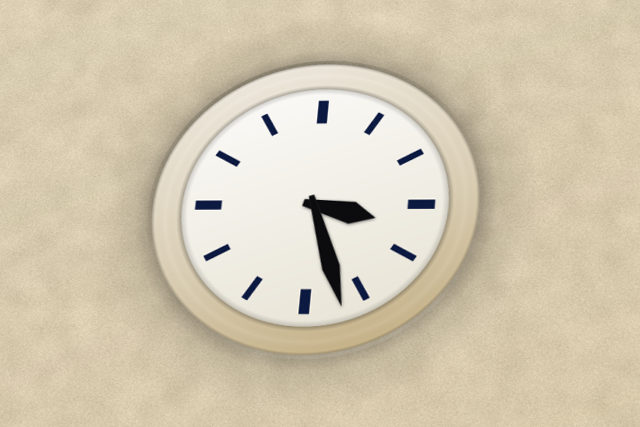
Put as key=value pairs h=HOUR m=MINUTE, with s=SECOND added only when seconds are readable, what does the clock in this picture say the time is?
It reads h=3 m=27
